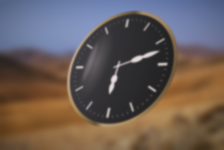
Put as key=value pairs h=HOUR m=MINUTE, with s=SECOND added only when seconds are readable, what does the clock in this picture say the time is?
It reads h=6 m=12
